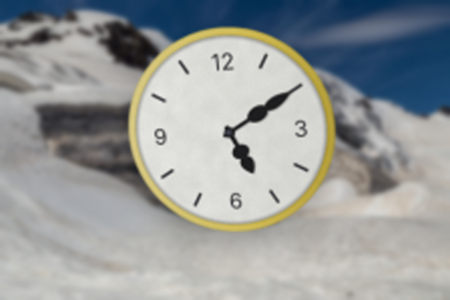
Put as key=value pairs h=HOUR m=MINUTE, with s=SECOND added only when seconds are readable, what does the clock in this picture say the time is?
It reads h=5 m=10
